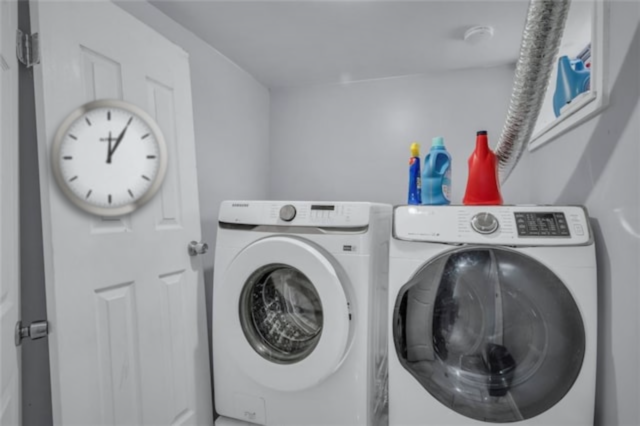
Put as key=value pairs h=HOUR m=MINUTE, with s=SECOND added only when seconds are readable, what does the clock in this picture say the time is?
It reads h=12 m=5
